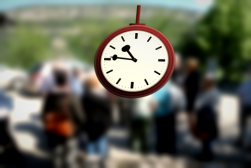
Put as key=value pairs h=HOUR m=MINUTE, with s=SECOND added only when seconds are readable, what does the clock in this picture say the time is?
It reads h=10 m=46
